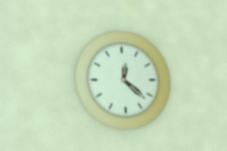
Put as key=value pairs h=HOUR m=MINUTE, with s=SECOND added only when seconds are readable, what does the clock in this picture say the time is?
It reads h=12 m=22
